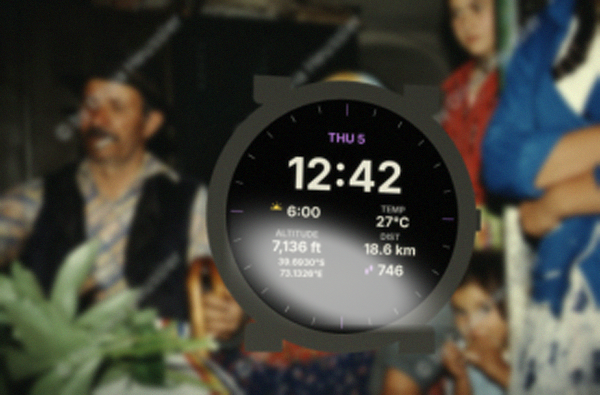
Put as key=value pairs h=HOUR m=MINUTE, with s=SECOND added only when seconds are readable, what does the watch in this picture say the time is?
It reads h=12 m=42
